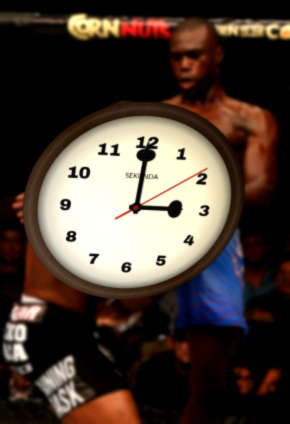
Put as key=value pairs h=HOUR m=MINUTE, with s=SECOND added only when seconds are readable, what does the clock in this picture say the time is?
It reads h=3 m=0 s=9
